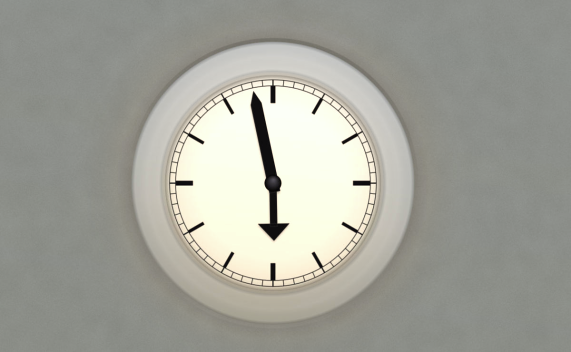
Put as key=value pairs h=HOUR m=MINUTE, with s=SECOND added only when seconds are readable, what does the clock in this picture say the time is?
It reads h=5 m=58
